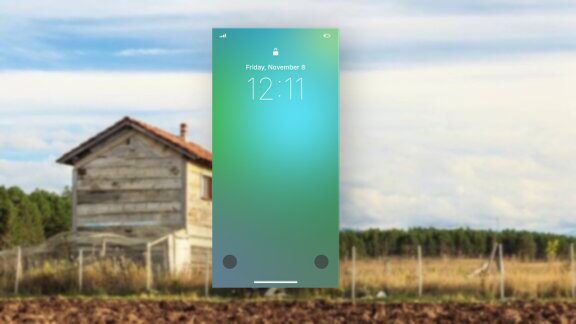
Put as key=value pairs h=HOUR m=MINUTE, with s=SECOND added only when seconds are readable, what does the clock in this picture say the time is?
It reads h=12 m=11
